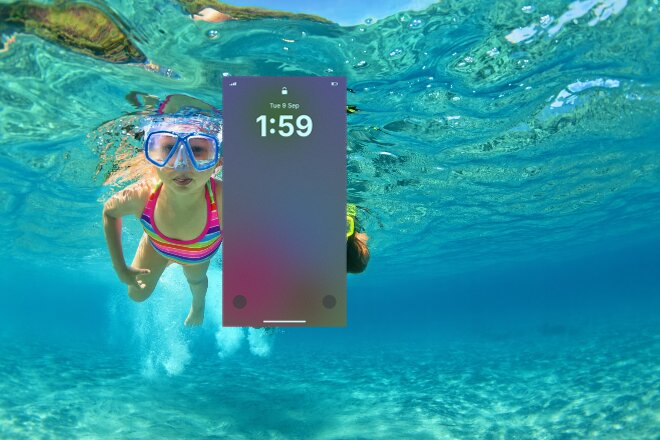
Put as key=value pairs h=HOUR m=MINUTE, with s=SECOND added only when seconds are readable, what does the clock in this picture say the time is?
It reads h=1 m=59
